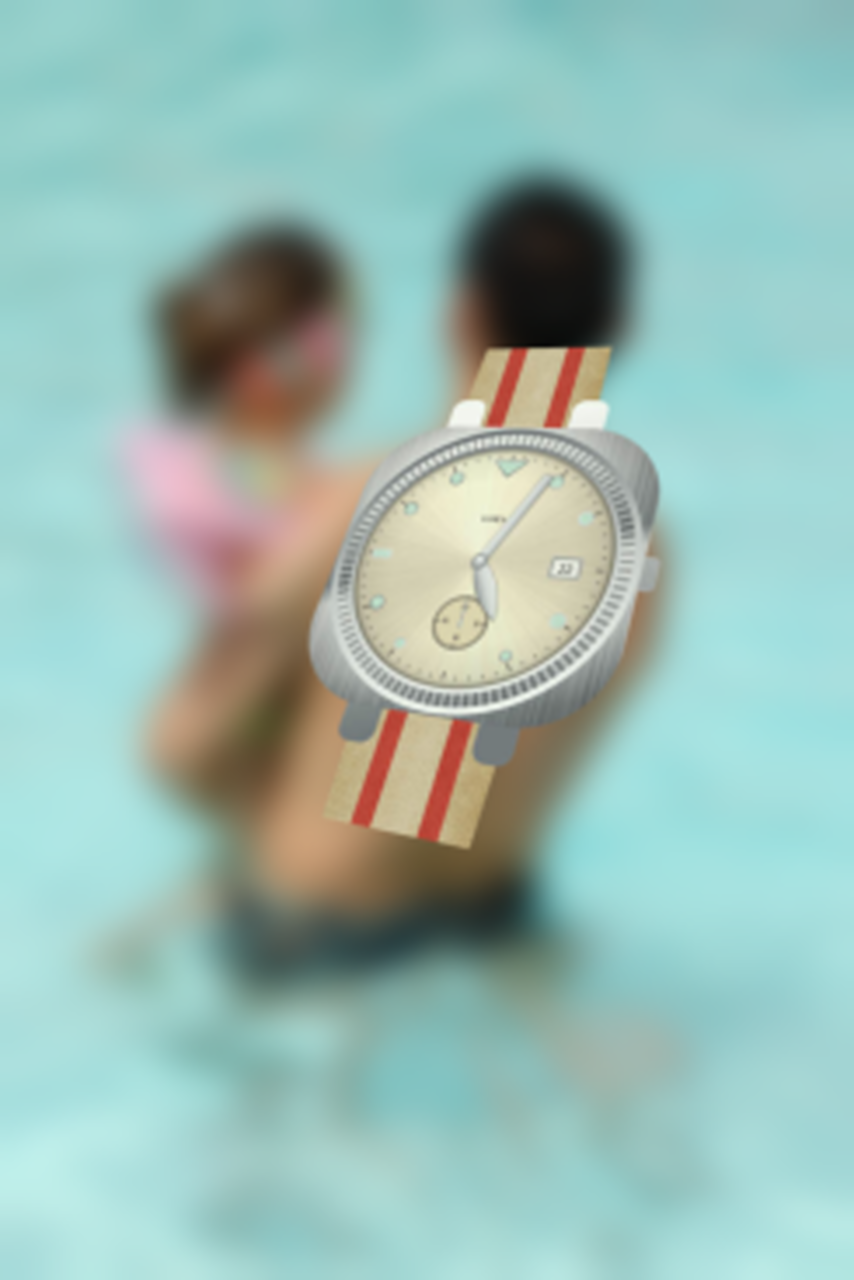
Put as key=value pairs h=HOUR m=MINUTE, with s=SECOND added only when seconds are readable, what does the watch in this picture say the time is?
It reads h=5 m=4
